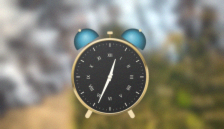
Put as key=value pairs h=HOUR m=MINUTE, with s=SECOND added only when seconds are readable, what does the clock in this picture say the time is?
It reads h=12 m=34
